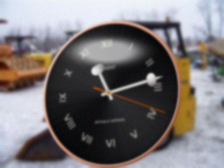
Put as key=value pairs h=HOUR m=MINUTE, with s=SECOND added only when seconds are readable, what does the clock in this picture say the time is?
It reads h=11 m=13 s=19
